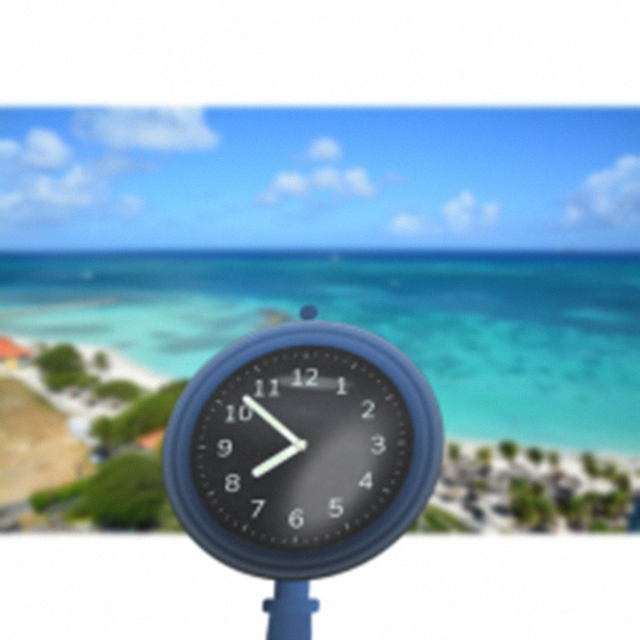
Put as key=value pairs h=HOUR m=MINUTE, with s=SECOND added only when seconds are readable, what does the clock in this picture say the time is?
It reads h=7 m=52
